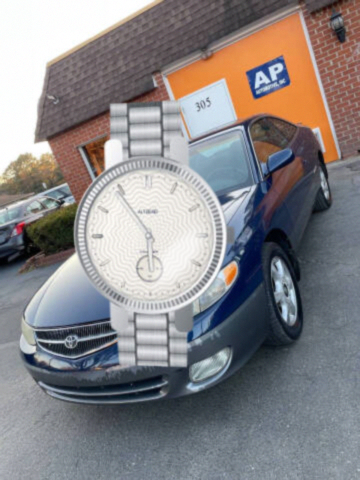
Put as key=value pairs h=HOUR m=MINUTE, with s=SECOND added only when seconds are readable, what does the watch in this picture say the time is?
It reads h=5 m=54
